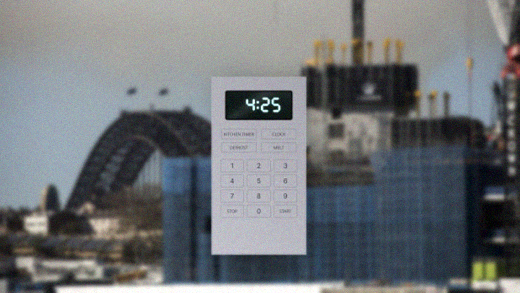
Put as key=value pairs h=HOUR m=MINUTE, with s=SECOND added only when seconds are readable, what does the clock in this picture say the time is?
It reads h=4 m=25
